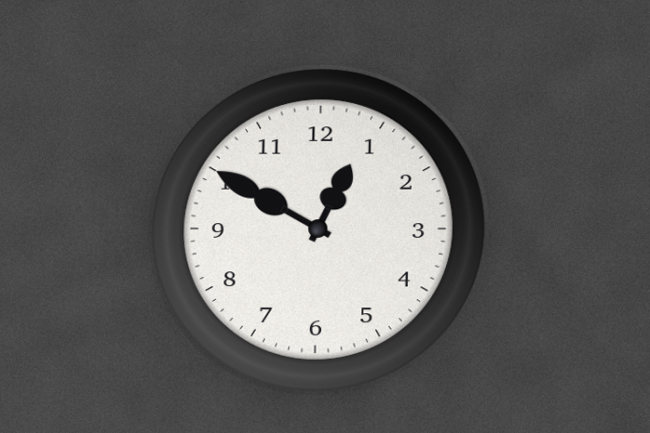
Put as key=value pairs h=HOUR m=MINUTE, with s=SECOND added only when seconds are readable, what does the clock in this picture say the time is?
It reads h=12 m=50
